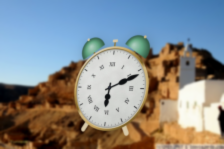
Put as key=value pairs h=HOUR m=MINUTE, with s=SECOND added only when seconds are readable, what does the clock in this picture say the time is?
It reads h=6 m=11
